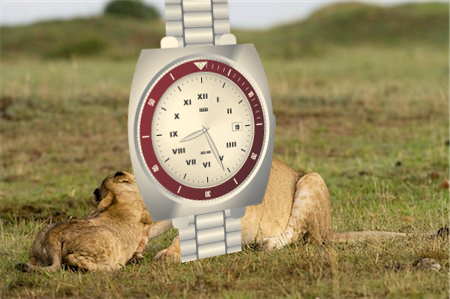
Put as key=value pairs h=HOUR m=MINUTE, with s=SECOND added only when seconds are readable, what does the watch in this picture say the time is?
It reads h=8 m=26
